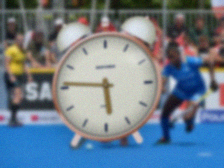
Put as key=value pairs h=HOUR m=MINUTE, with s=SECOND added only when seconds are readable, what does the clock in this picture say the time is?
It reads h=5 m=46
